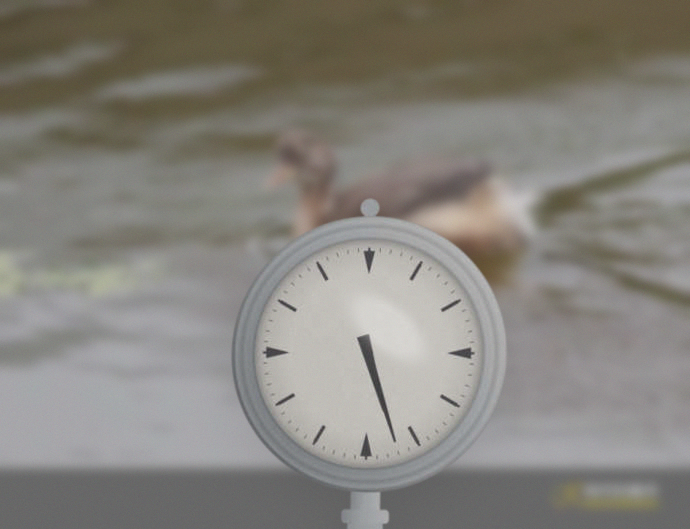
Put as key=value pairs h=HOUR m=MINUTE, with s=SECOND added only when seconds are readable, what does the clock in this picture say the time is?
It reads h=5 m=27
